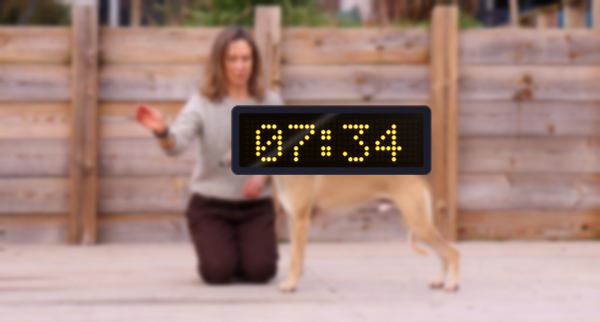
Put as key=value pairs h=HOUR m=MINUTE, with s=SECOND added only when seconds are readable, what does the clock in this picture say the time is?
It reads h=7 m=34
